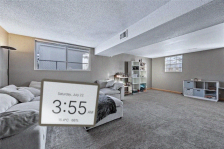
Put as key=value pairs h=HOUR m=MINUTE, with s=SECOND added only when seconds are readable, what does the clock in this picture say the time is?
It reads h=3 m=55
